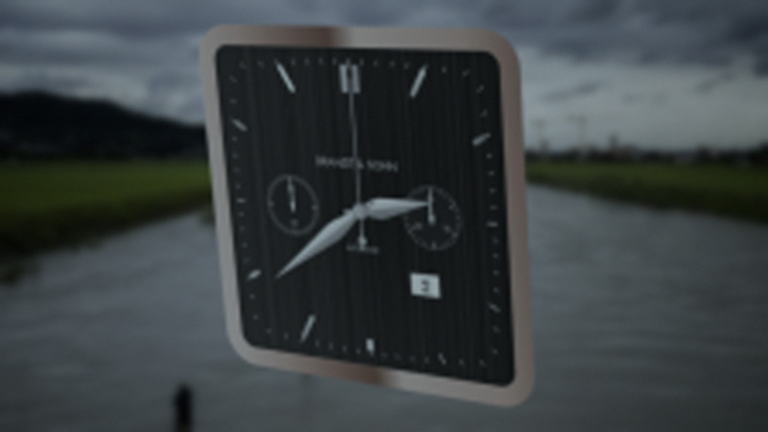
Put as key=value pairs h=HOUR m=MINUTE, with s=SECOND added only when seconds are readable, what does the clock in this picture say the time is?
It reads h=2 m=39
